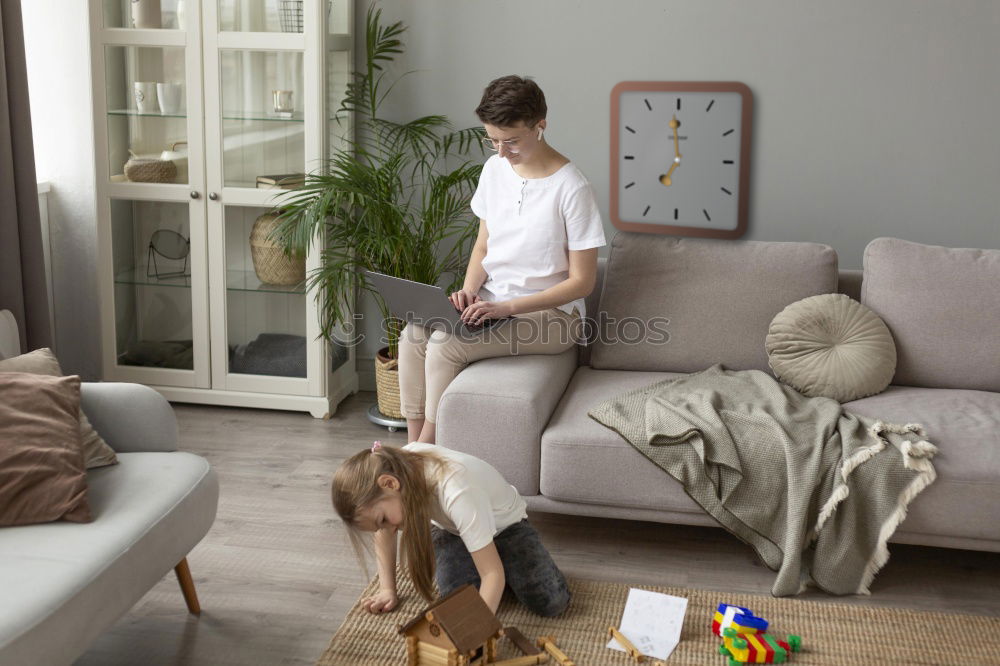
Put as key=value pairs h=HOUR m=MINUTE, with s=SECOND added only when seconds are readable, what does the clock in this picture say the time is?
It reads h=6 m=59
